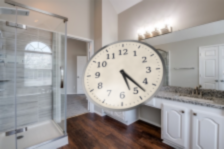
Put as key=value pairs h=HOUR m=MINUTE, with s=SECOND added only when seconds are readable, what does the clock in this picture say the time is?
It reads h=5 m=23
